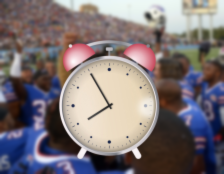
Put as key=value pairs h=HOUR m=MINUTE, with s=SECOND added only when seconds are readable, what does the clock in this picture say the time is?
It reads h=7 m=55
